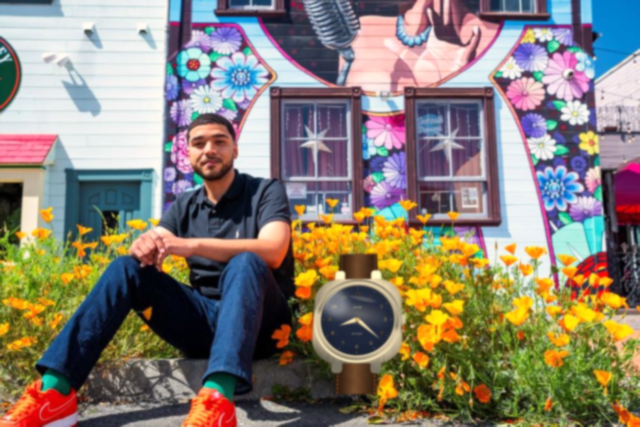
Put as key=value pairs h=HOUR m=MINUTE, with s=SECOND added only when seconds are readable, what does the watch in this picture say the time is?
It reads h=8 m=22
